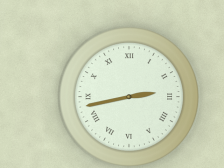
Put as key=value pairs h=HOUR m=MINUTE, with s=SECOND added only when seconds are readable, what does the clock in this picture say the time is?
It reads h=2 m=43
